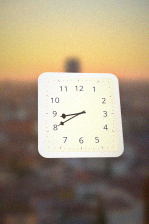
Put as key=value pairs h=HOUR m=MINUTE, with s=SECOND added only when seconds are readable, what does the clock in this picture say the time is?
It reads h=8 m=40
